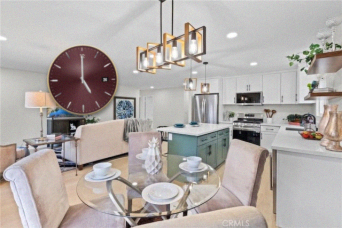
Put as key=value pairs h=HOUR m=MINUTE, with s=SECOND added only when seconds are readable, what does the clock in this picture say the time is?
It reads h=5 m=0
